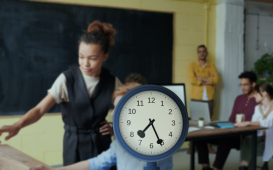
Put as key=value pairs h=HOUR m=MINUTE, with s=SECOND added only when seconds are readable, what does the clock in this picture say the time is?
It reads h=7 m=26
